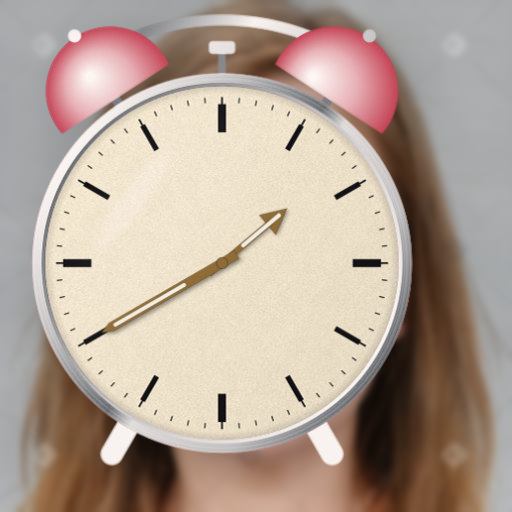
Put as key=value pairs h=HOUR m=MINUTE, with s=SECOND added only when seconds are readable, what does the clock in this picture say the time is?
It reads h=1 m=40
